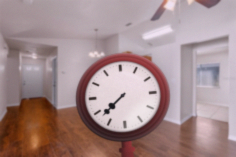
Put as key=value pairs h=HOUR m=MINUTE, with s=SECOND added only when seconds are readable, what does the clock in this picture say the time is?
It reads h=7 m=38
